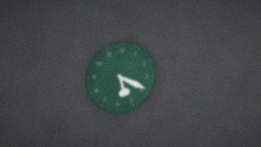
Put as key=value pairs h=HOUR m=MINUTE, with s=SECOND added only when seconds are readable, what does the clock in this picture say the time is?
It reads h=5 m=19
